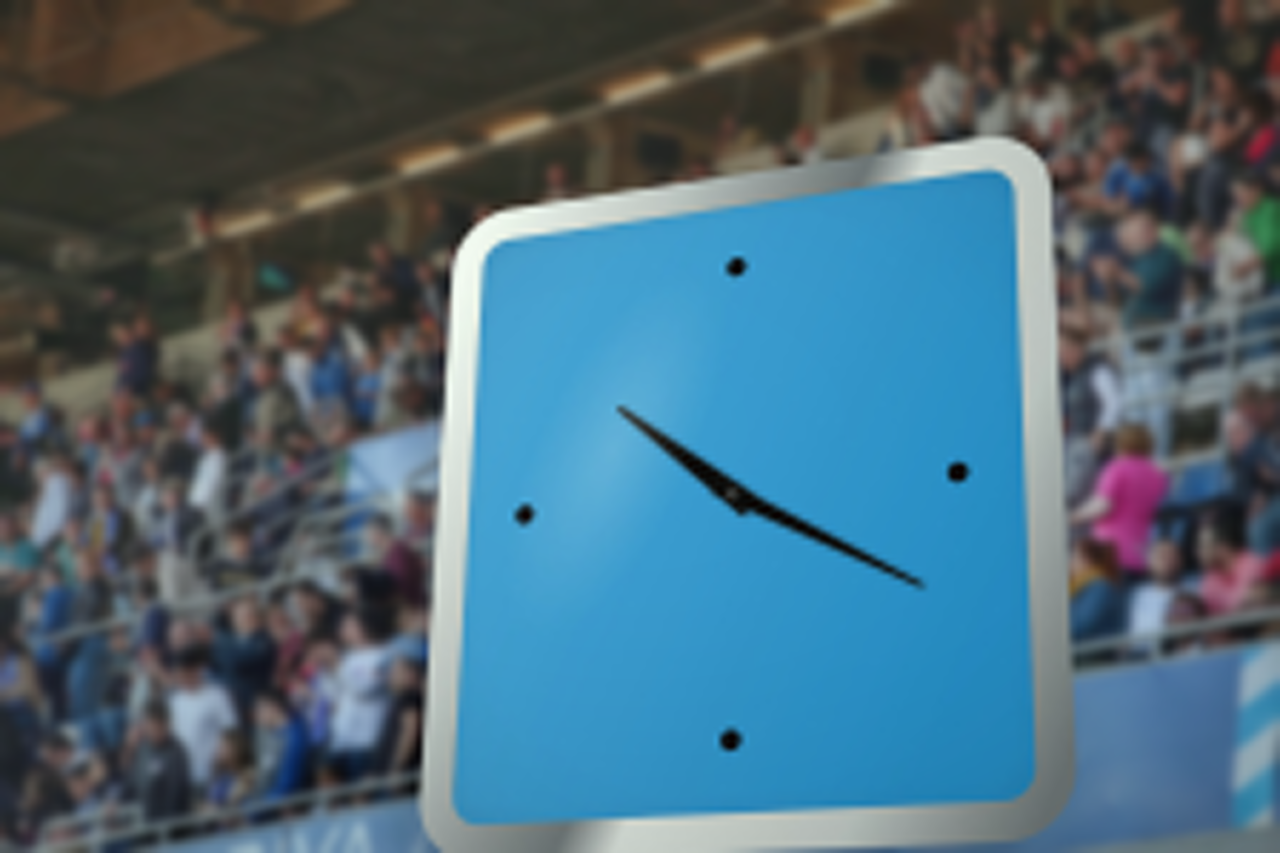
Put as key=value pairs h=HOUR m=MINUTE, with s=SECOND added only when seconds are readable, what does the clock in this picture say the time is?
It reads h=10 m=20
